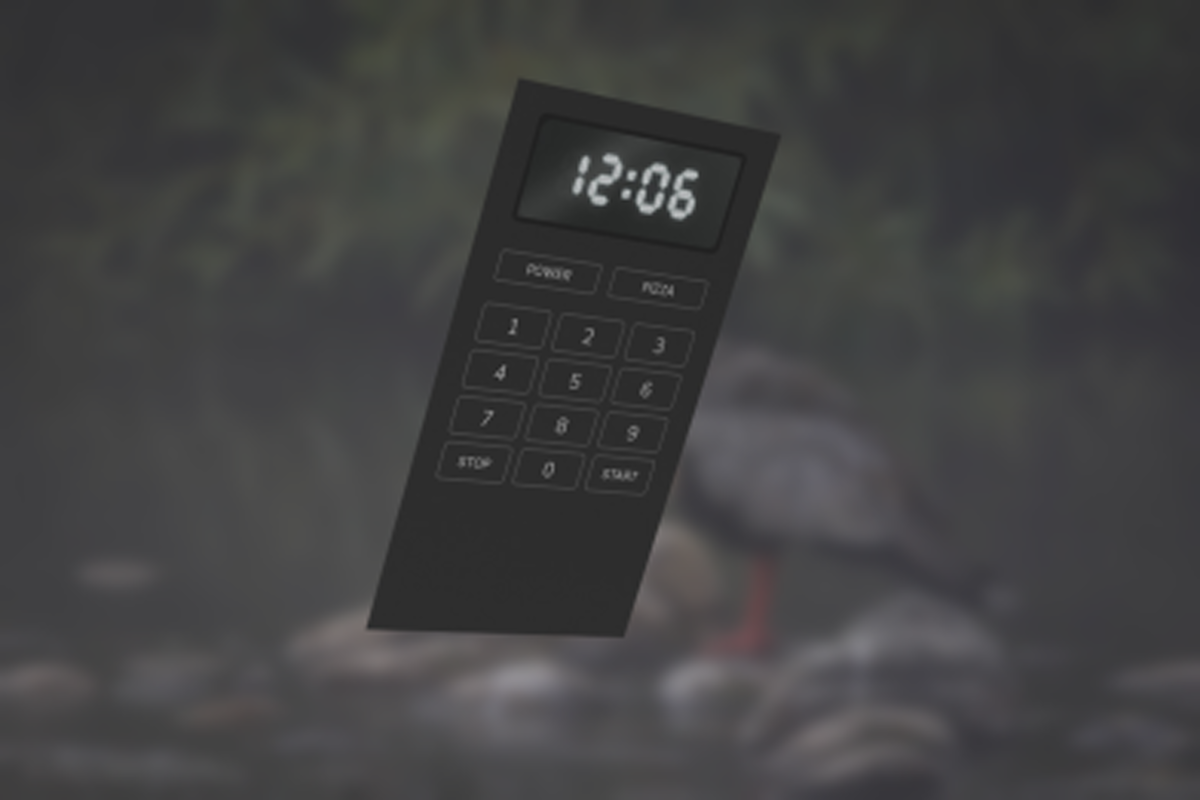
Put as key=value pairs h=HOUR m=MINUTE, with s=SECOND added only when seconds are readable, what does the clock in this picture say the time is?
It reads h=12 m=6
